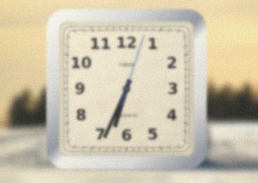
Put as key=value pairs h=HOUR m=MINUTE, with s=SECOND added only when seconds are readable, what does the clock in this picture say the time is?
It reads h=6 m=34 s=3
